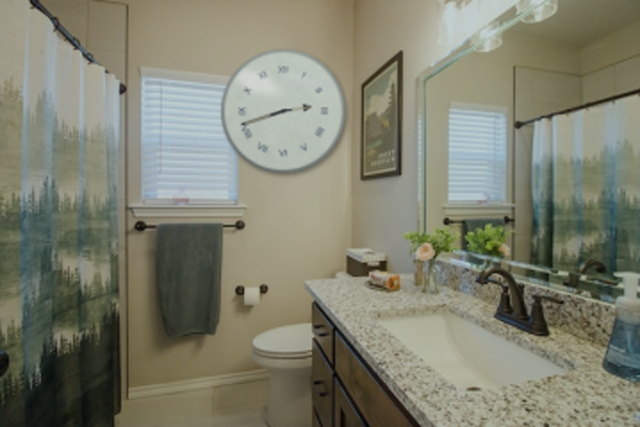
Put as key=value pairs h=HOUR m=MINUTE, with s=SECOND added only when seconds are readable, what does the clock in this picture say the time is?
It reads h=2 m=42
